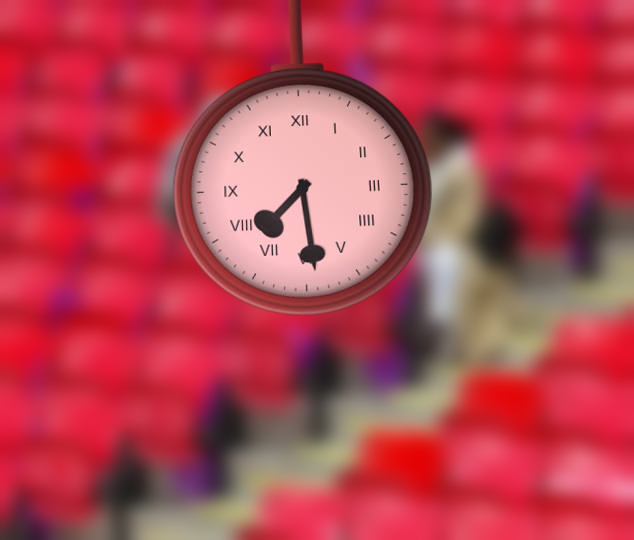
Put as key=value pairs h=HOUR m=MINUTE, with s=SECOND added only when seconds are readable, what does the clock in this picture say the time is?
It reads h=7 m=29
